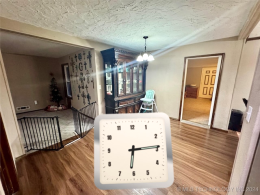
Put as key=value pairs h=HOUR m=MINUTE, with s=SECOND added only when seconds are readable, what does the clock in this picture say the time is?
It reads h=6 m=14
